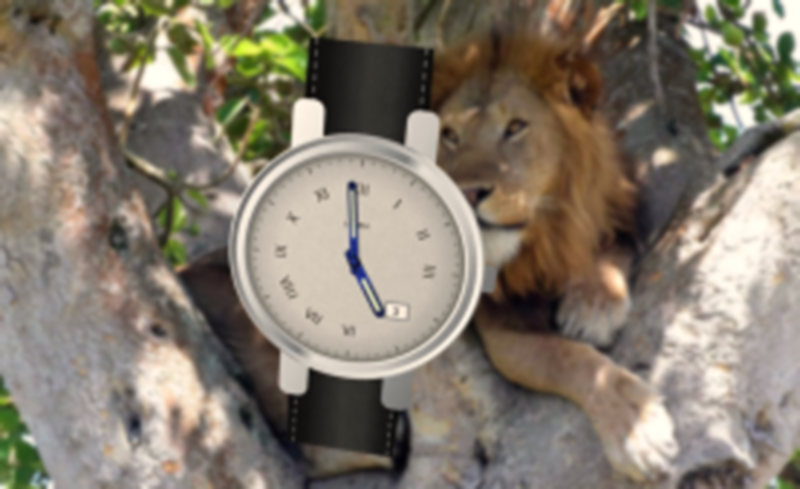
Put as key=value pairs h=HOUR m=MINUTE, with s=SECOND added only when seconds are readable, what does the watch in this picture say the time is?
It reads h=4 m=59
